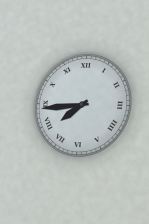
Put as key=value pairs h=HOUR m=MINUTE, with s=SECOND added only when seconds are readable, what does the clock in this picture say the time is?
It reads h=7 m=44
